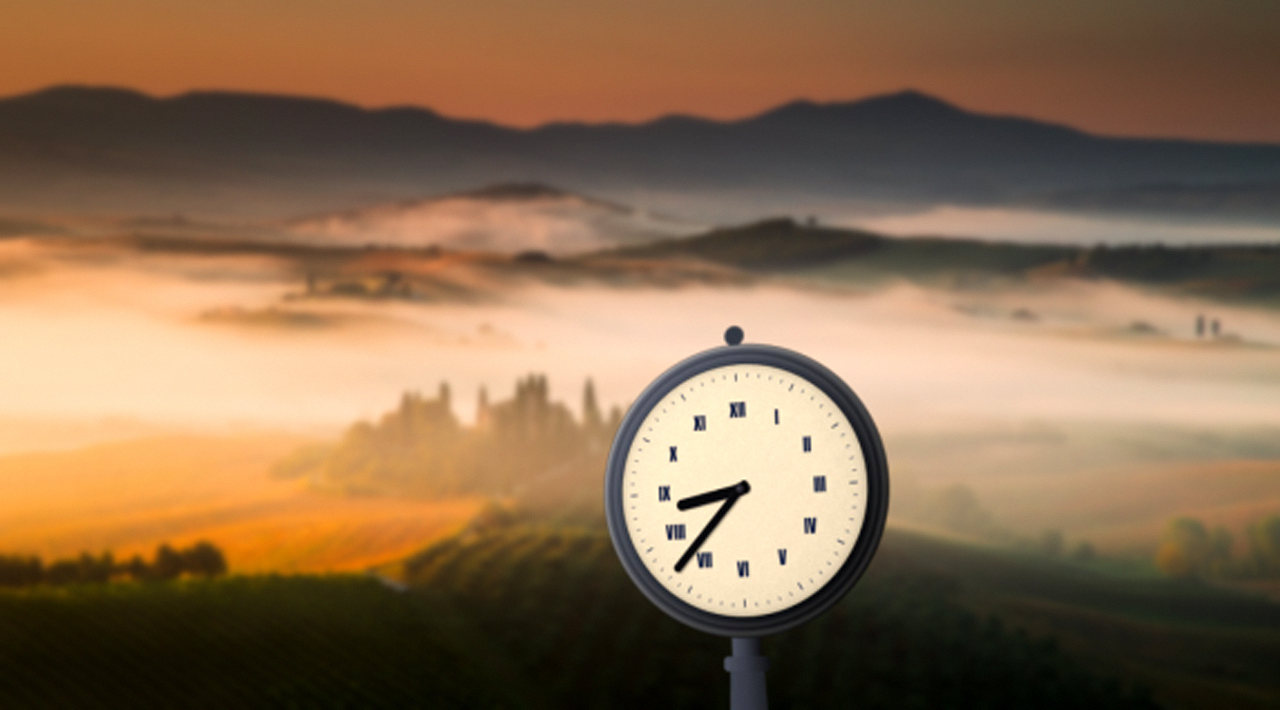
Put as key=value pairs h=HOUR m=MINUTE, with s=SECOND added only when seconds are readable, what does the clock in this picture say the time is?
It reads h=8 m=37
